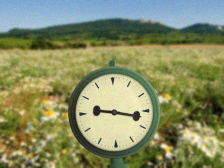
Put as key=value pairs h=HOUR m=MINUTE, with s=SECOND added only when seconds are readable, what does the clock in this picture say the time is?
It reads h=9 m=17
